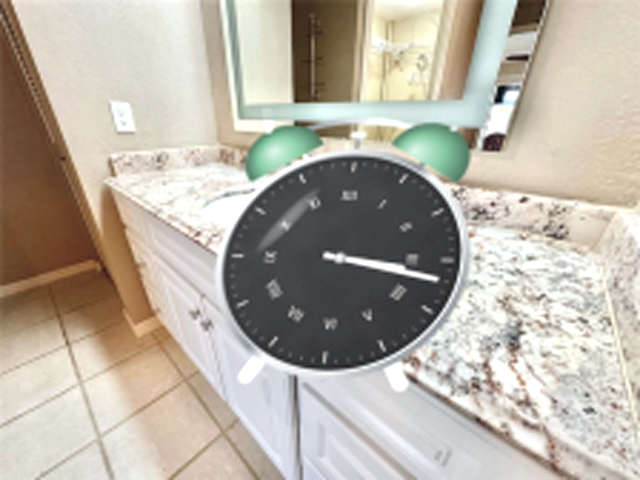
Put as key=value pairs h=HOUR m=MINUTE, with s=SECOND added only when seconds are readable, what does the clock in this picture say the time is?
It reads h=3 m=17
